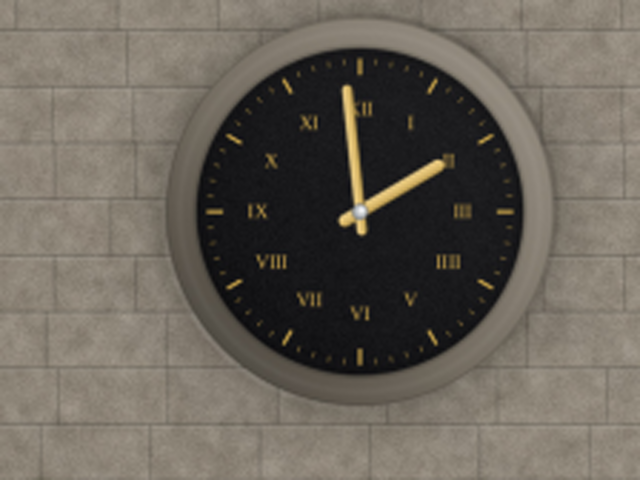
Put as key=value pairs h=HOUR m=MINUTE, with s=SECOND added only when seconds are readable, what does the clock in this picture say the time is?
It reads h=1 m=59
